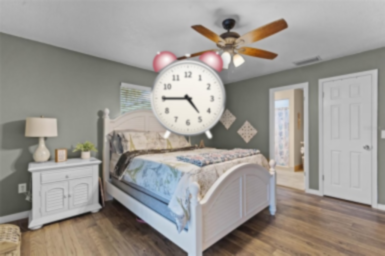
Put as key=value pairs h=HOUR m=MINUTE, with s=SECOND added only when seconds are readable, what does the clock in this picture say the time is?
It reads h=4 m=45
